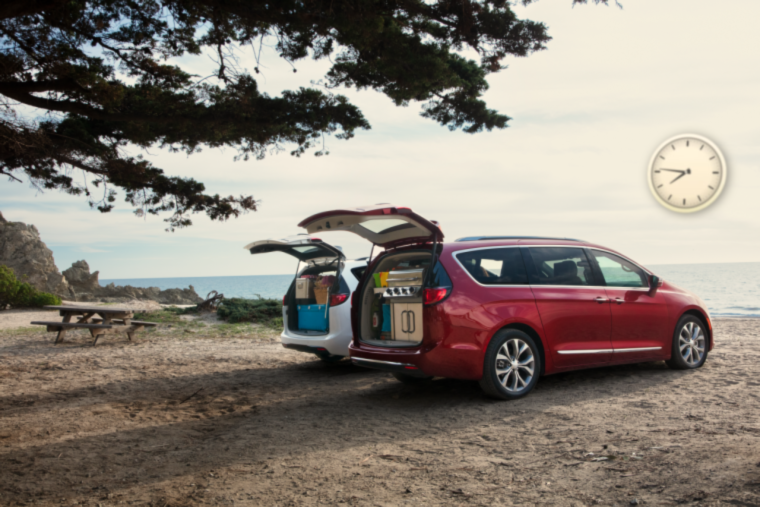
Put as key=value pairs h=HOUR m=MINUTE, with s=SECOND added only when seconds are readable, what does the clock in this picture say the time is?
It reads h=7 m=46
